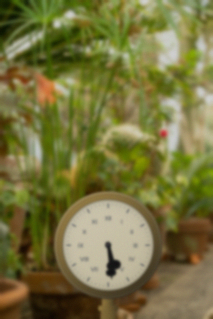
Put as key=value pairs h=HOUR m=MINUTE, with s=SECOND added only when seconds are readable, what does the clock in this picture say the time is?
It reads h=5 m=29
